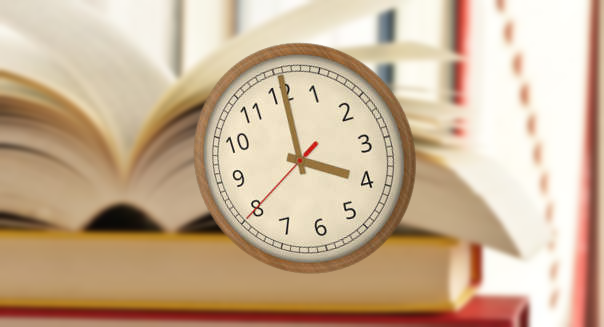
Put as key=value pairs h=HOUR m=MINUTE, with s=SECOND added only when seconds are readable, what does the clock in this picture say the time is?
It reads h=4 m=0 s=40
